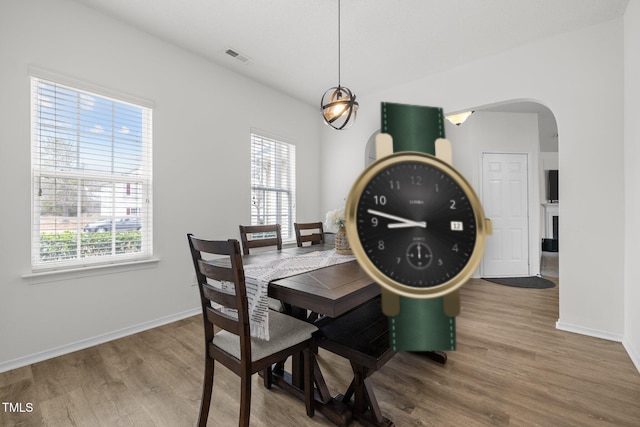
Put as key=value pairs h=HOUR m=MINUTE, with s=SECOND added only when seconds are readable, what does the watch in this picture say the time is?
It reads h=8 m=47
